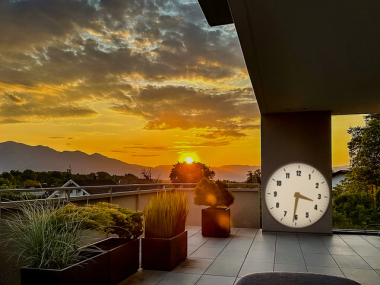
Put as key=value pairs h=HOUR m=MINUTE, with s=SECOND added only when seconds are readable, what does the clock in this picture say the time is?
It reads h=3 m=31
